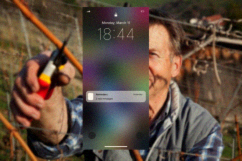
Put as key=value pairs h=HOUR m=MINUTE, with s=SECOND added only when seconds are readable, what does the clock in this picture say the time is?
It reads h=18 m=44
